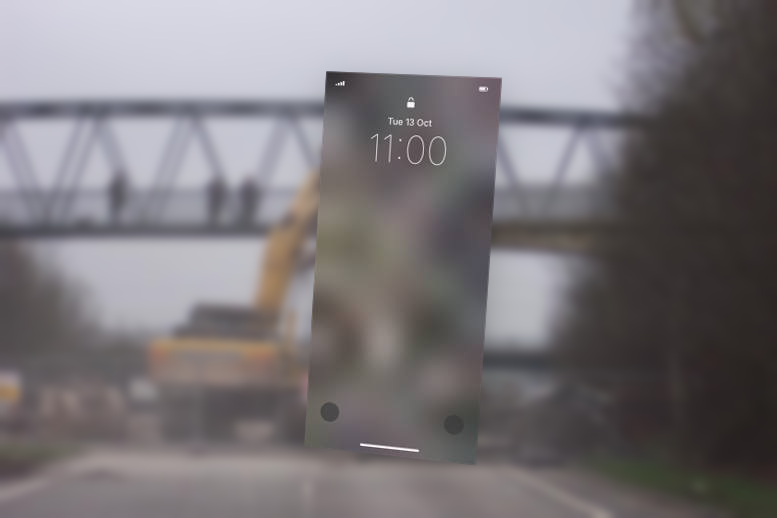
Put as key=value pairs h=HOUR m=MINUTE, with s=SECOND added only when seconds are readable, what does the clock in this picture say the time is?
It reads h=11 m=0
